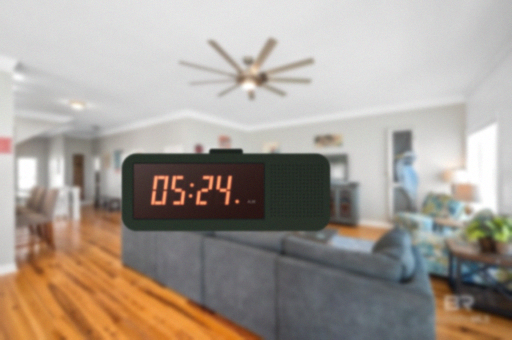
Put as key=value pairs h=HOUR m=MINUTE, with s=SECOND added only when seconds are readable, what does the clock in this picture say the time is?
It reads h=5 m=24
